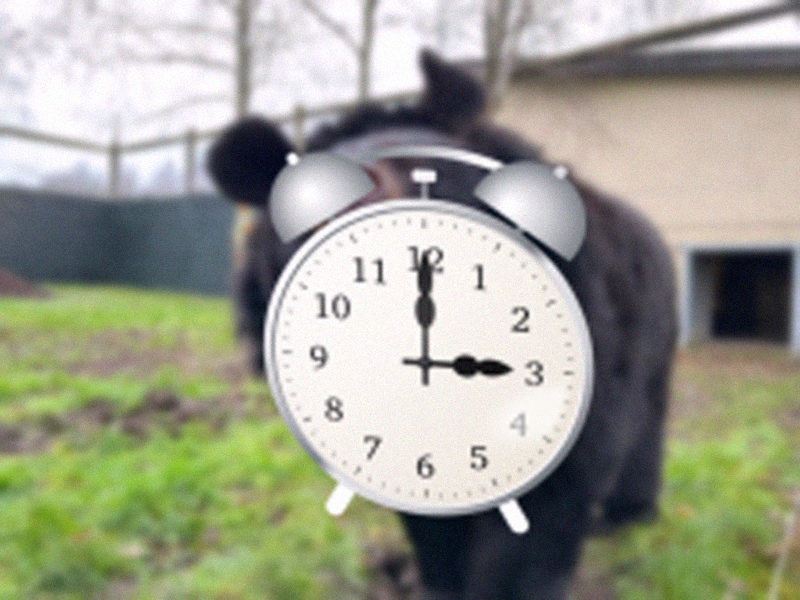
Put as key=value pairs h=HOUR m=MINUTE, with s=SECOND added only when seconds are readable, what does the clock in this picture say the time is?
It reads h=3 m=0
